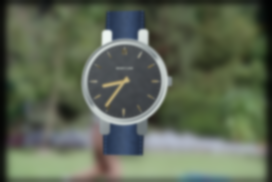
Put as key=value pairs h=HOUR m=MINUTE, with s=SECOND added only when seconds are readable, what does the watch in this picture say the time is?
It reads h=8 m=36
